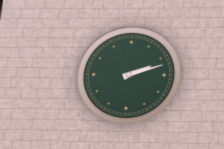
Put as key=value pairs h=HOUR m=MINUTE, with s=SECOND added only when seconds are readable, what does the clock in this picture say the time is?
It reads h=2 m=12
